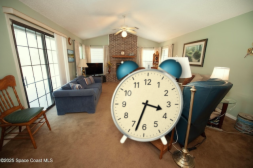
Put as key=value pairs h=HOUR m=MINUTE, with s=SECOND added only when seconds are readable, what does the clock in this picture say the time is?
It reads h=3 m=33
